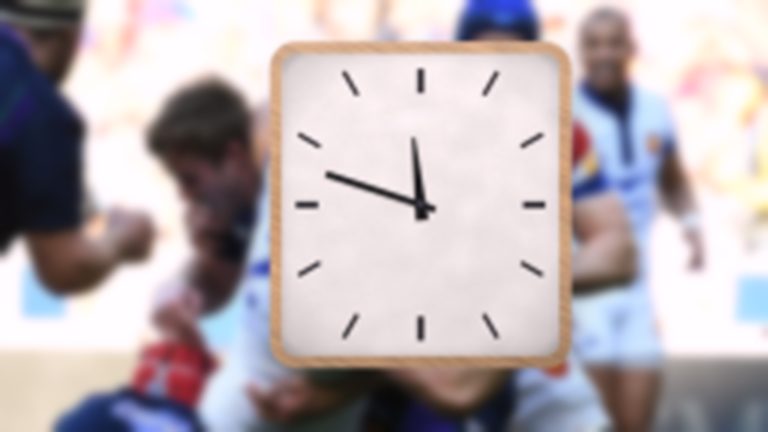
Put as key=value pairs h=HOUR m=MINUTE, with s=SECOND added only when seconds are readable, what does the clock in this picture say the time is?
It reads h=11 m=48
